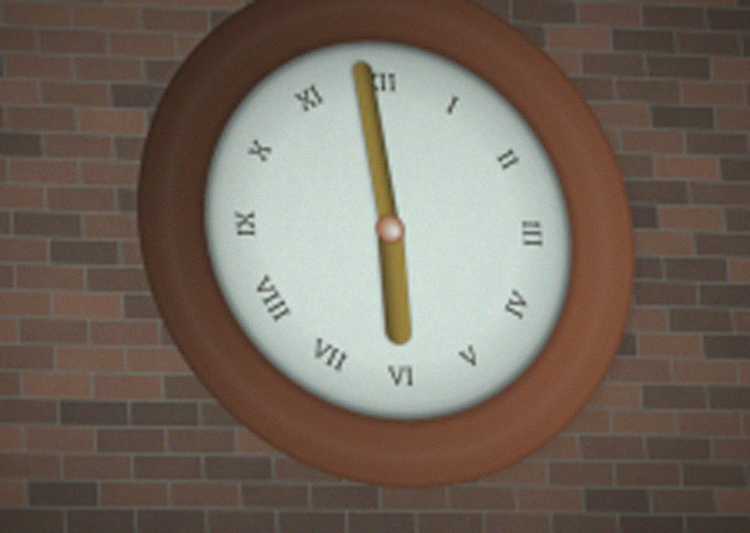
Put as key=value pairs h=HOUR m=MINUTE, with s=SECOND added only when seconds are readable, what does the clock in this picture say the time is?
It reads h=5 m=59
